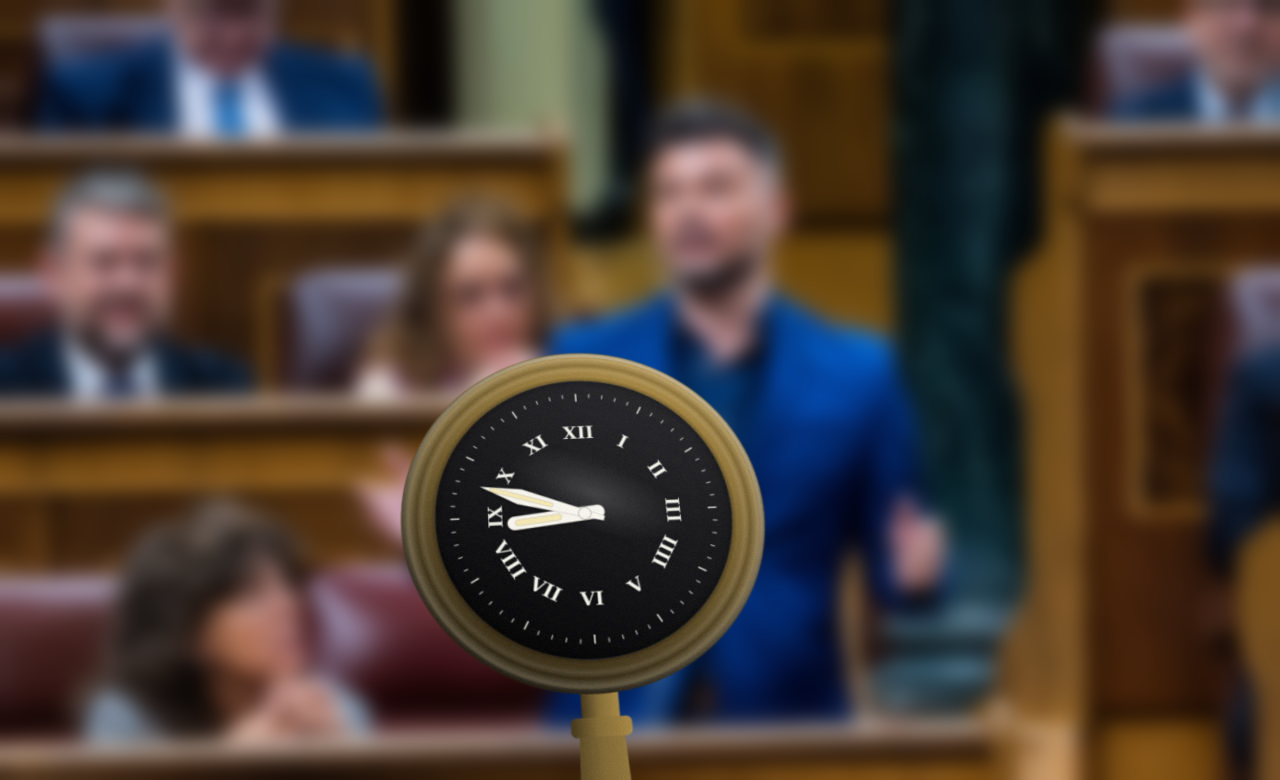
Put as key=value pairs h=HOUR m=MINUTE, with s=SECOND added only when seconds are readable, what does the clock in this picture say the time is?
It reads h=8 m=48
